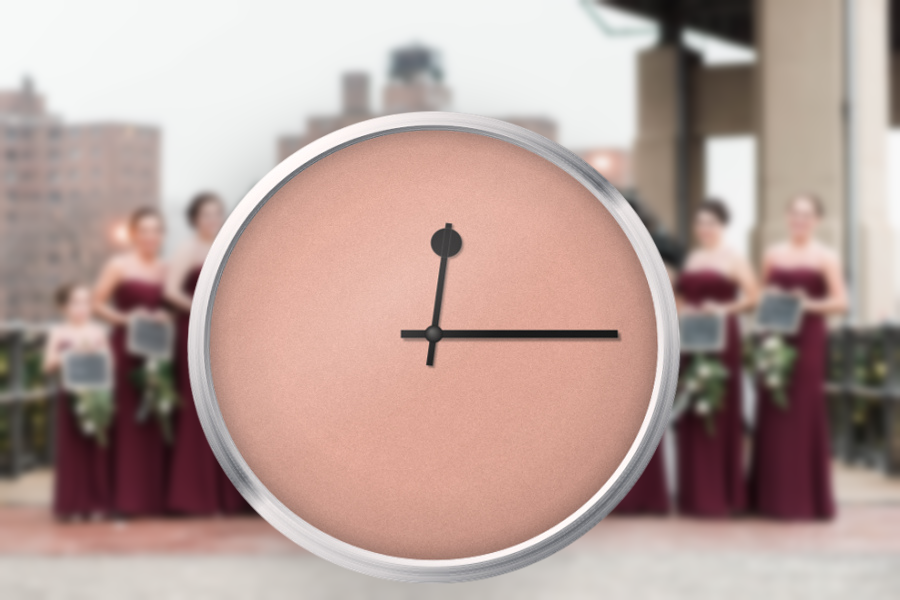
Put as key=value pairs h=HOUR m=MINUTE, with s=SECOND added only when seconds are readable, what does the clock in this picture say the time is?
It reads h=12 m=15
